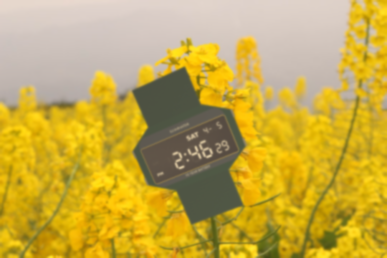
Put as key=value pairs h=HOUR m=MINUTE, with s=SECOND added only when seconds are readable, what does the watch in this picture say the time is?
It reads h=2 m=46
